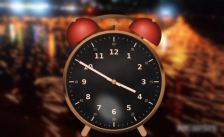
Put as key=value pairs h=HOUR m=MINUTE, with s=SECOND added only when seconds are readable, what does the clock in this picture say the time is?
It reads h=3 m=50
